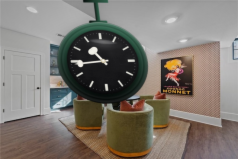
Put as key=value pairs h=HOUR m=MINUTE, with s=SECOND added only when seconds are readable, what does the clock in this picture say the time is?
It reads h=10 m=44
